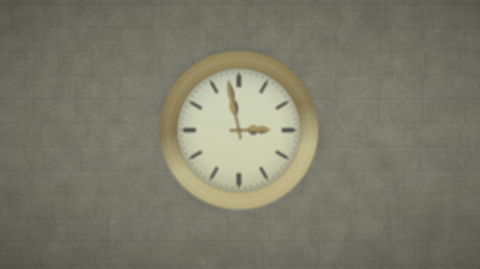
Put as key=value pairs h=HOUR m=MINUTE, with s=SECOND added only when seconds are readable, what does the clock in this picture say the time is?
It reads h=2 m=58
